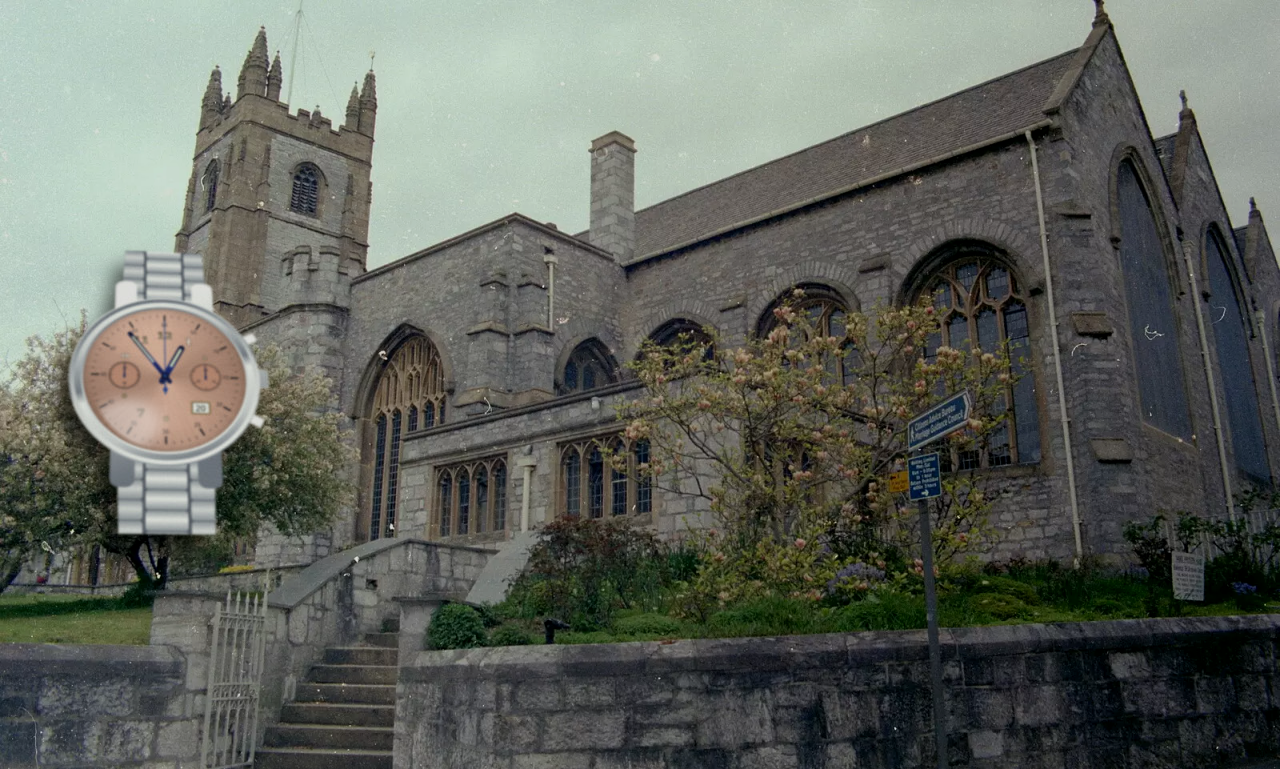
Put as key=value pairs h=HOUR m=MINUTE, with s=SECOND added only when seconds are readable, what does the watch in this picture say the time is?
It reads h=12 m=54
